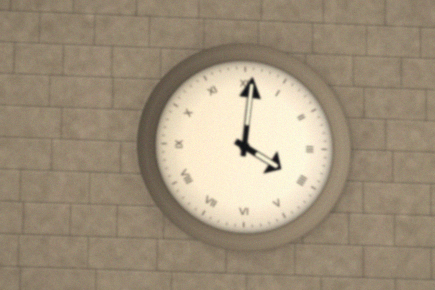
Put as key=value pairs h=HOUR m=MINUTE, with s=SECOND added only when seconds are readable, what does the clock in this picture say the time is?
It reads h=4 m=1
